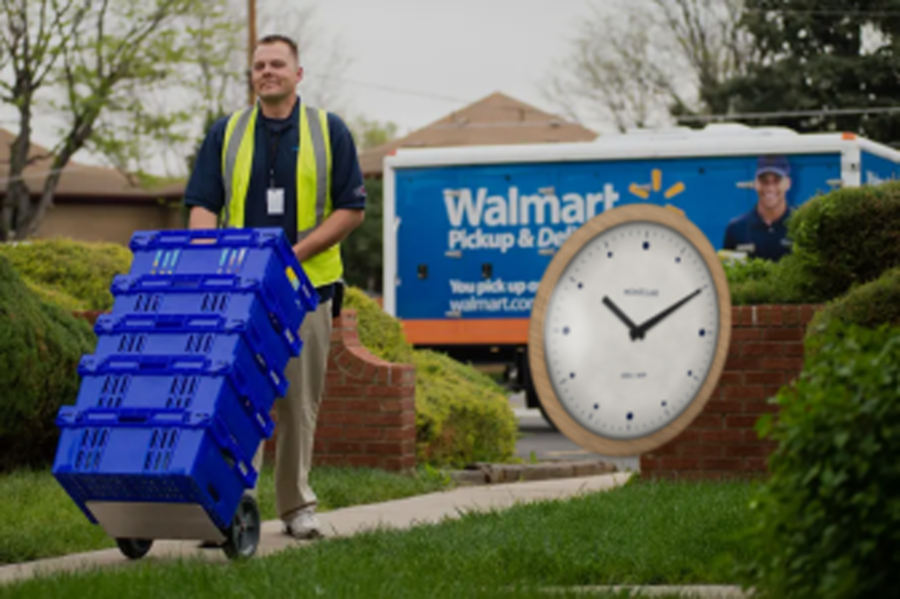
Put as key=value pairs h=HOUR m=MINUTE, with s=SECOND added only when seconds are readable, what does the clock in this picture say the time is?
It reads h=10 m=10
